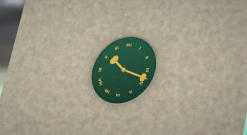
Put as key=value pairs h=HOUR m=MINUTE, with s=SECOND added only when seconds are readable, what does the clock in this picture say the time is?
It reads h=10 m=18
